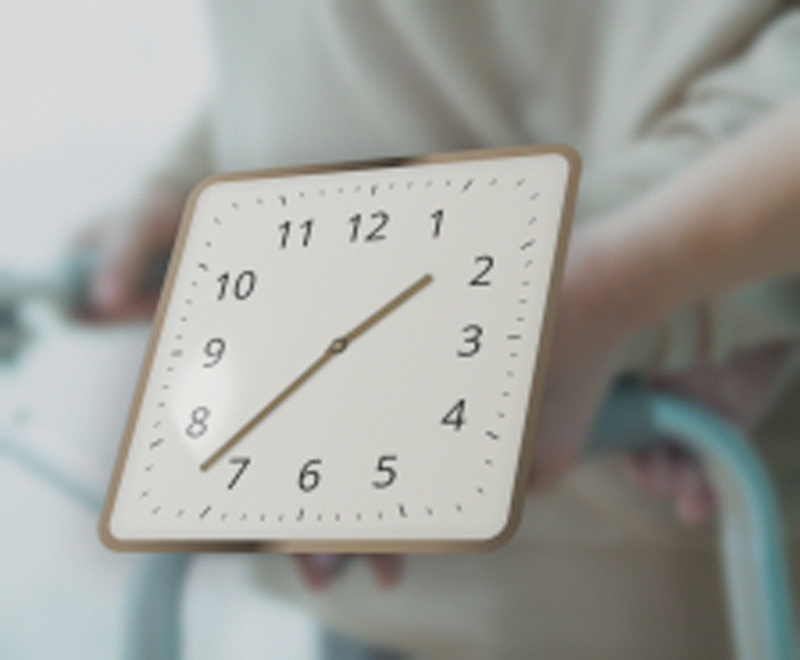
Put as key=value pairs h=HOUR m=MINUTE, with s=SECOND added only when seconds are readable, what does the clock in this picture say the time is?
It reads h=1 m=37
